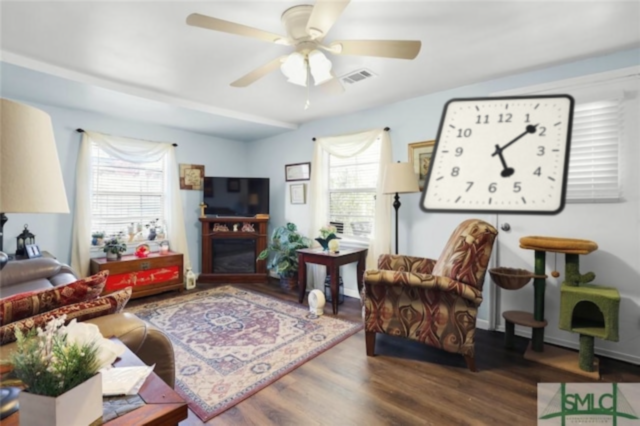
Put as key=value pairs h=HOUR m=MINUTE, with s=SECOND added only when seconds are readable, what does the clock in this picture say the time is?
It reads h=5 m=8
